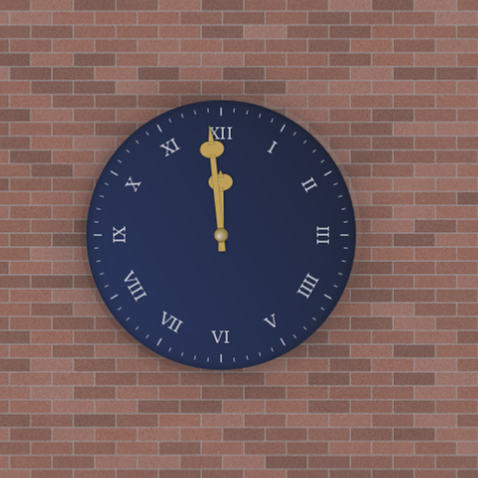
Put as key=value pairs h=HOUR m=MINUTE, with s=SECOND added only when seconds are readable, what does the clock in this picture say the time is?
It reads h=11 m=59
